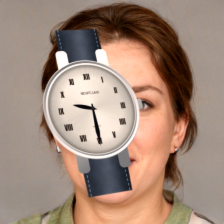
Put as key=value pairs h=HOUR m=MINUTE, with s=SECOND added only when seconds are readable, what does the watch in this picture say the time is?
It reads h=9 m=30
